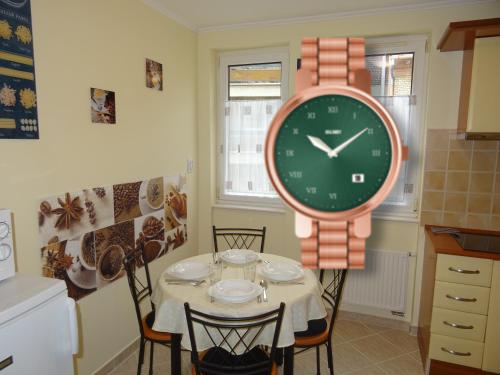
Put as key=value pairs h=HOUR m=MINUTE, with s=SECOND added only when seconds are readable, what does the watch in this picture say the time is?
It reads h=10 m=9
